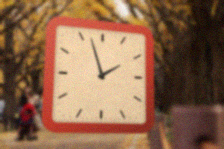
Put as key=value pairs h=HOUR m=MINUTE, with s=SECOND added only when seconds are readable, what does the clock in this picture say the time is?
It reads h=1 m=57
